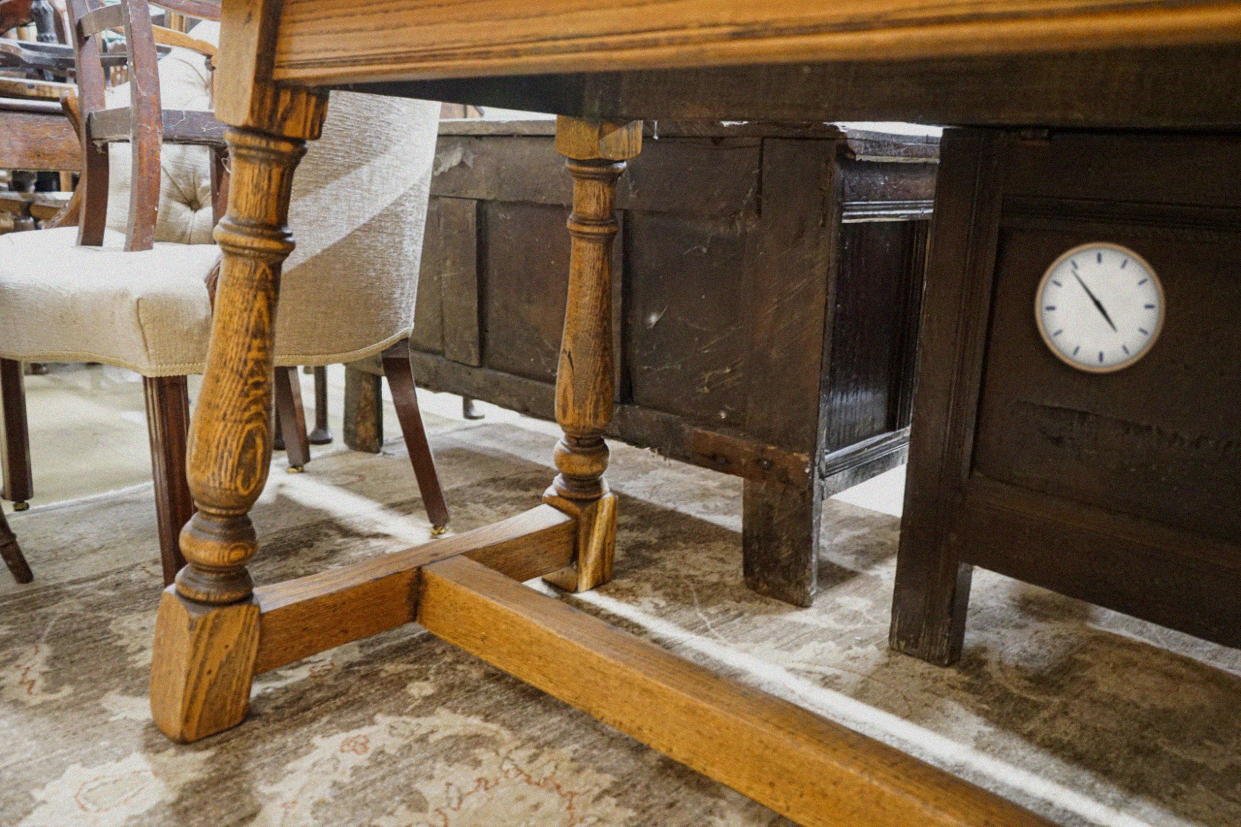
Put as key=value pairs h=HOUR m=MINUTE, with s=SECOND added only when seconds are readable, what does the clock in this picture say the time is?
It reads h=4 m=54
